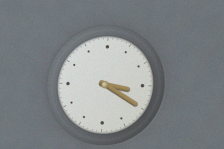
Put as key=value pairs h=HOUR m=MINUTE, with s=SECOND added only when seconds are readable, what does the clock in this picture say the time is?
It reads h=3 m=20
